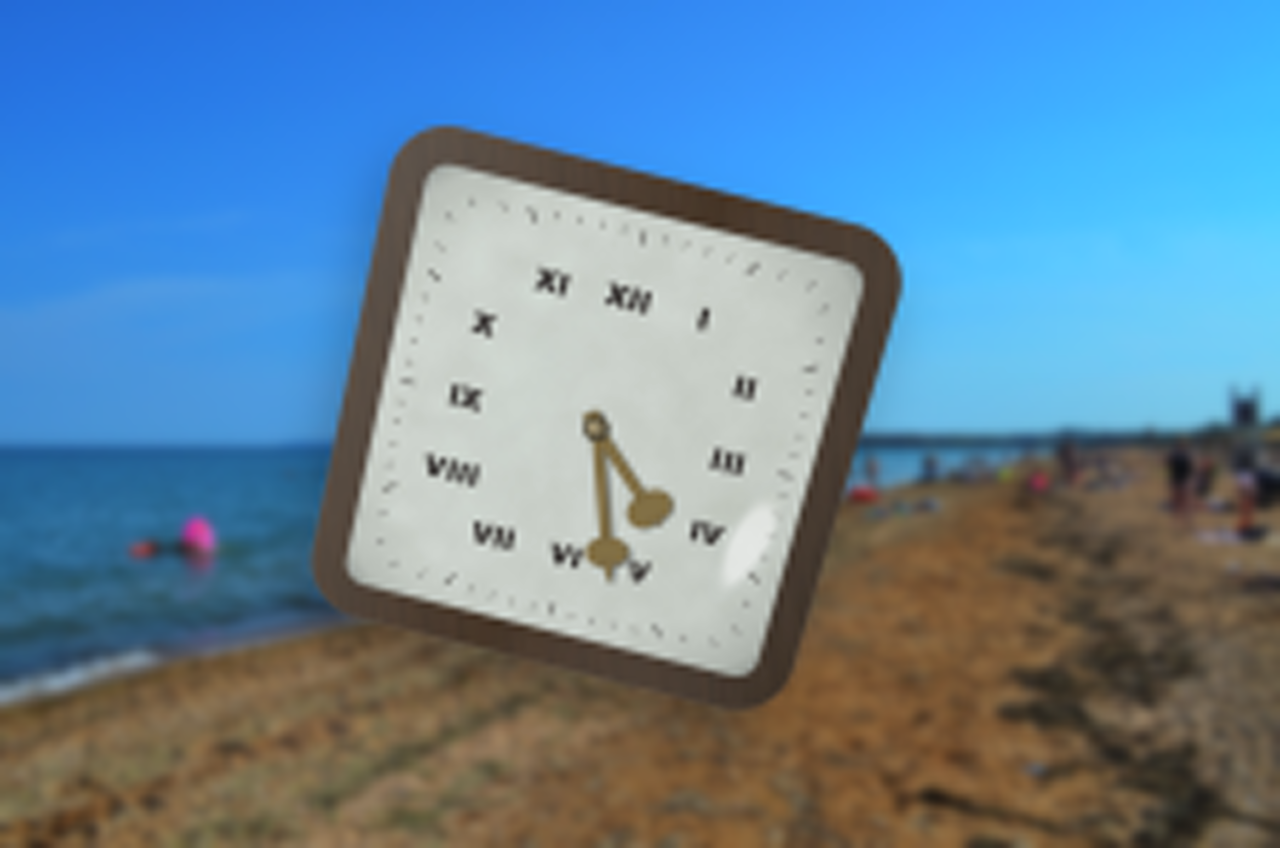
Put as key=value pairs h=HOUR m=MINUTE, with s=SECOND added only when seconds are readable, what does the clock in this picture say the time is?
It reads h=4 m=27
